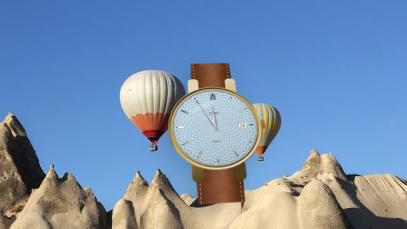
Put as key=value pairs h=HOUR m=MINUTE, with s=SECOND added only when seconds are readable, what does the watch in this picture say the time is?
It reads h=11 m=55
